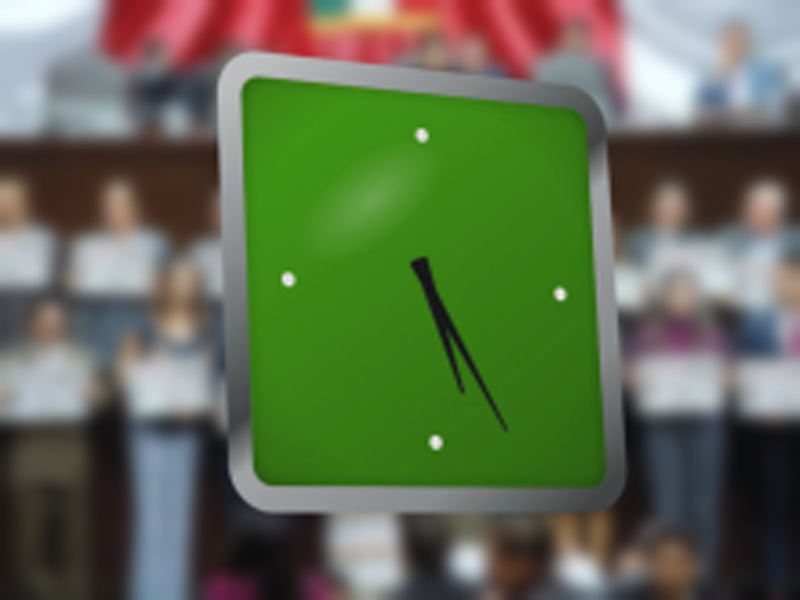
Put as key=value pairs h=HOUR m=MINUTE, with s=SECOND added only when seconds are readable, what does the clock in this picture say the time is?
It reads h=5 m=25
